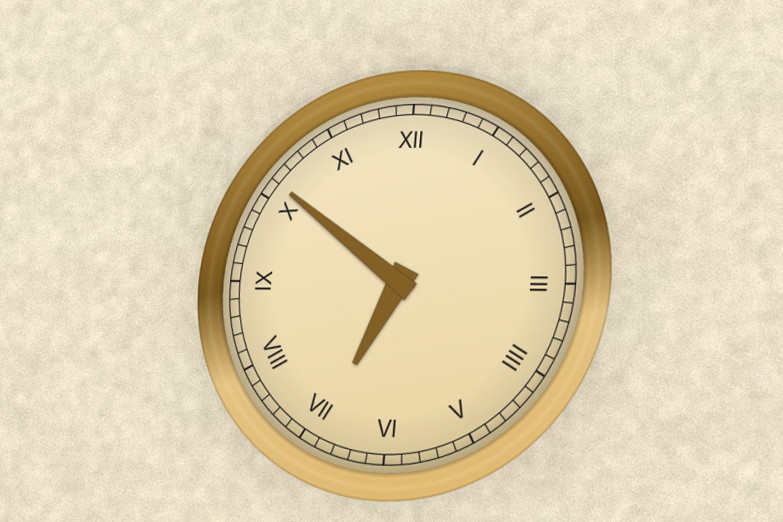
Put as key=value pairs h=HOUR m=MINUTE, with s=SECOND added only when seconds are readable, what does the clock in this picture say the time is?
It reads h=6 m=51
